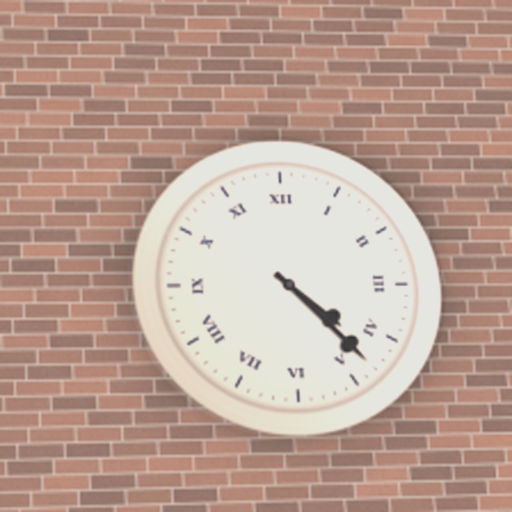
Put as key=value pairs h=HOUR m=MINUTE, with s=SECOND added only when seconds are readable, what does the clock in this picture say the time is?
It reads h=4 m=23
